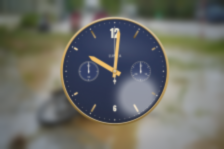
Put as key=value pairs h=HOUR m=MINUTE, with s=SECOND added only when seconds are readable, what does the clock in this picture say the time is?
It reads h=10 m=1
